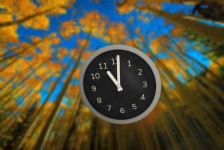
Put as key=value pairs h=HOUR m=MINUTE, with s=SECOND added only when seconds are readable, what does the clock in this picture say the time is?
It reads h=11 m=1
